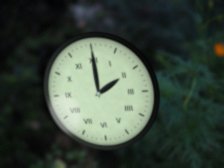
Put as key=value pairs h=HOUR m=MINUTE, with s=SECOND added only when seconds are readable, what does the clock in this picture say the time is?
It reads h=2 m=0
